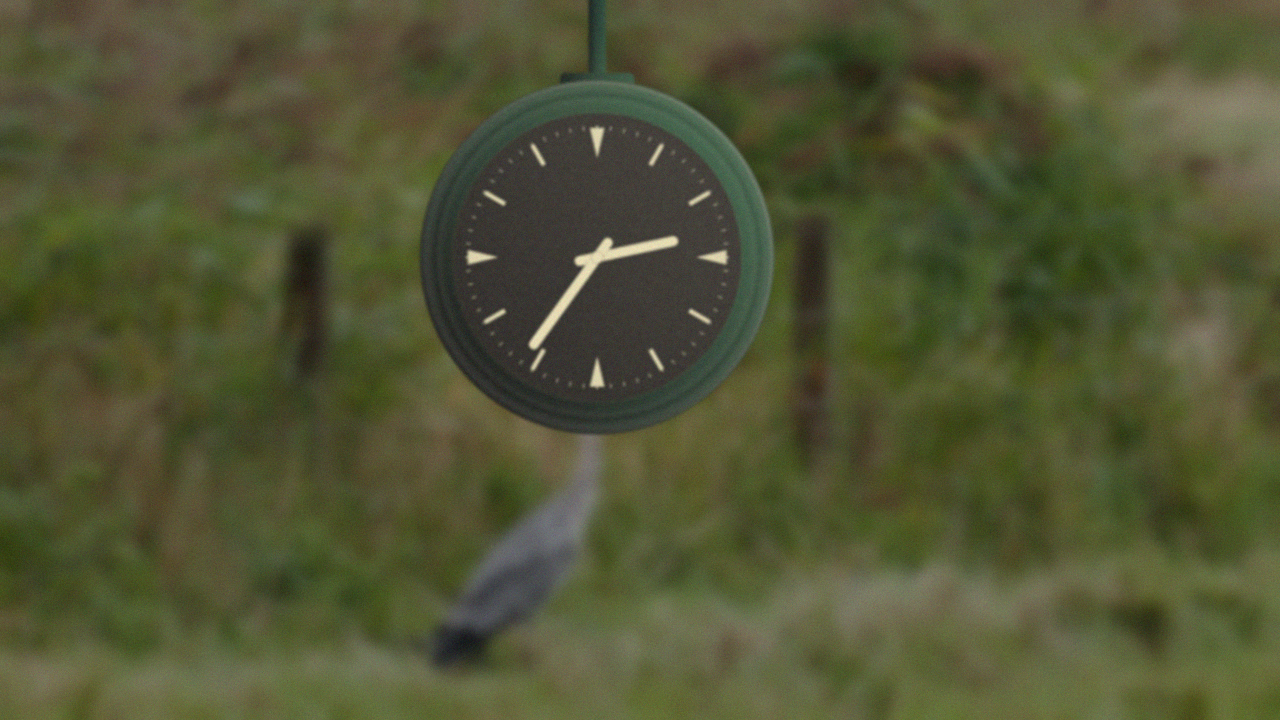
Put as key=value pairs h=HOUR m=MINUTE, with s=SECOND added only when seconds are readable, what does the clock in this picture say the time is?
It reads h=2 m=36
